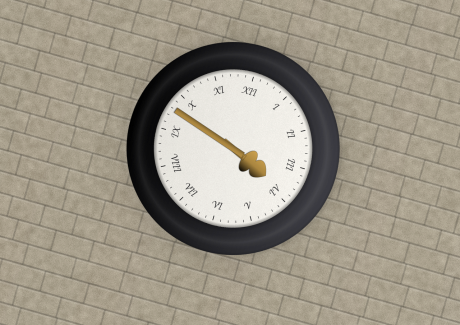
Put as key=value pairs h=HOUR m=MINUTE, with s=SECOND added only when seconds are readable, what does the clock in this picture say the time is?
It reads h=3 m=48
